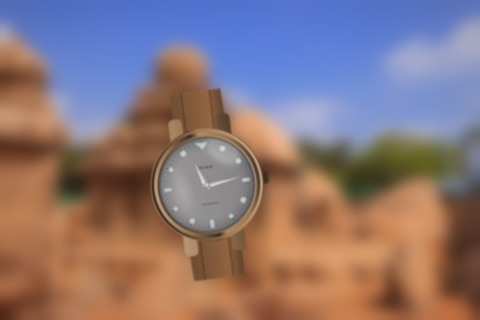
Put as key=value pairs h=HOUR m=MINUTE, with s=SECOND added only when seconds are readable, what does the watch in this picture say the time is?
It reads h=11 m=14
